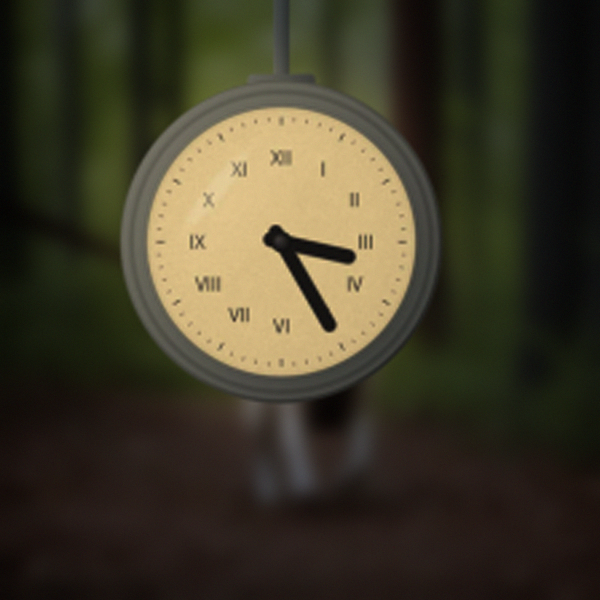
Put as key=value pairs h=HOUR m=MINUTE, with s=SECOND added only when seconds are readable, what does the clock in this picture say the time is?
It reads h=3 m=25
